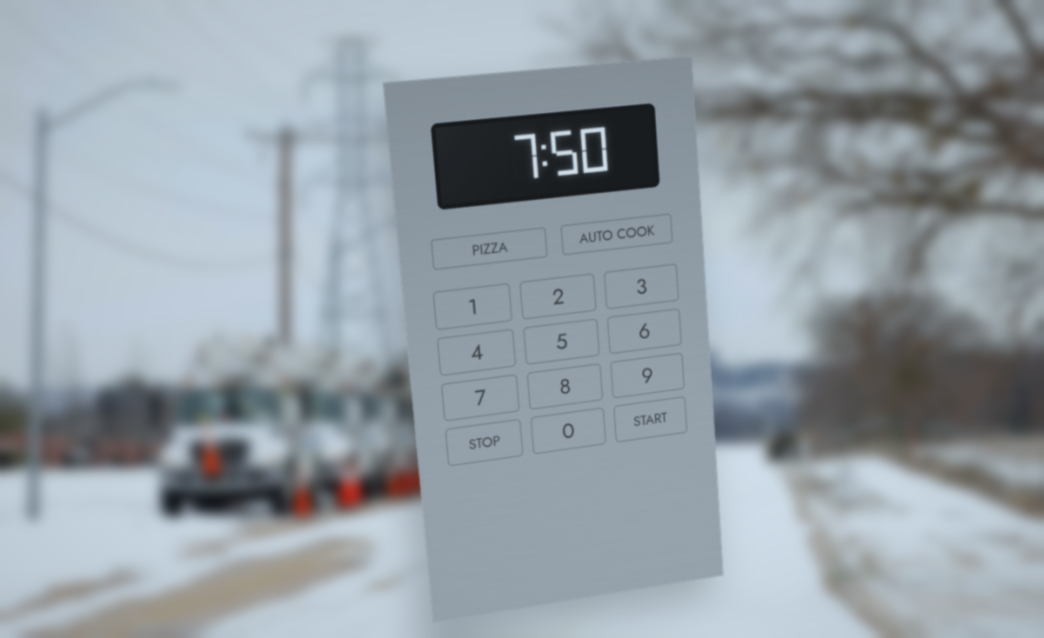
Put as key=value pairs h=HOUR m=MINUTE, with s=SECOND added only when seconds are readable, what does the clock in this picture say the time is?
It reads h=7 m=50
